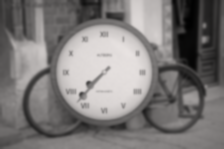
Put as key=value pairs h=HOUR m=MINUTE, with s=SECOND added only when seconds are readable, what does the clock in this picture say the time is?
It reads h=7 m=37
